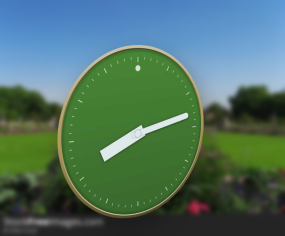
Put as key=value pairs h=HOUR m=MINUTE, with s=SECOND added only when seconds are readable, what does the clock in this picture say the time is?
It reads h=8 m=13
